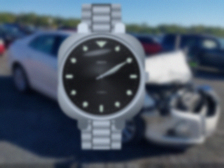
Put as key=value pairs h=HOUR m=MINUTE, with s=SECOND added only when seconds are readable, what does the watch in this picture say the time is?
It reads h=2 m=10
